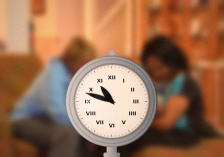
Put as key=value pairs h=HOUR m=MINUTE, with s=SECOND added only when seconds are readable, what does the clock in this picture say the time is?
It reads h=10 m=48
